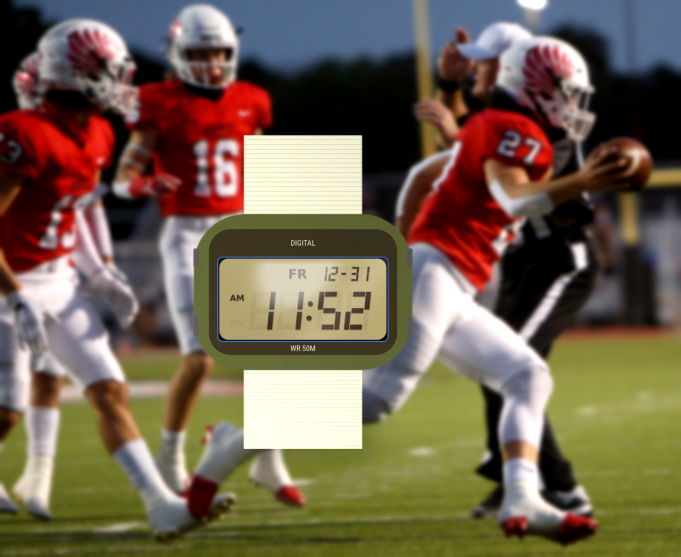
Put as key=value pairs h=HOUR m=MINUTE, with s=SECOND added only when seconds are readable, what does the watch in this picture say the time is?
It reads h=11 m=52
